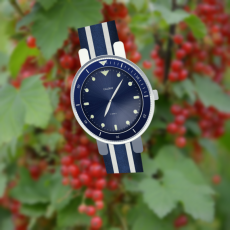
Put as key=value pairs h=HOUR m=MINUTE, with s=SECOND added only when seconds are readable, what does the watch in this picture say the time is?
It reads h=7 m=7
